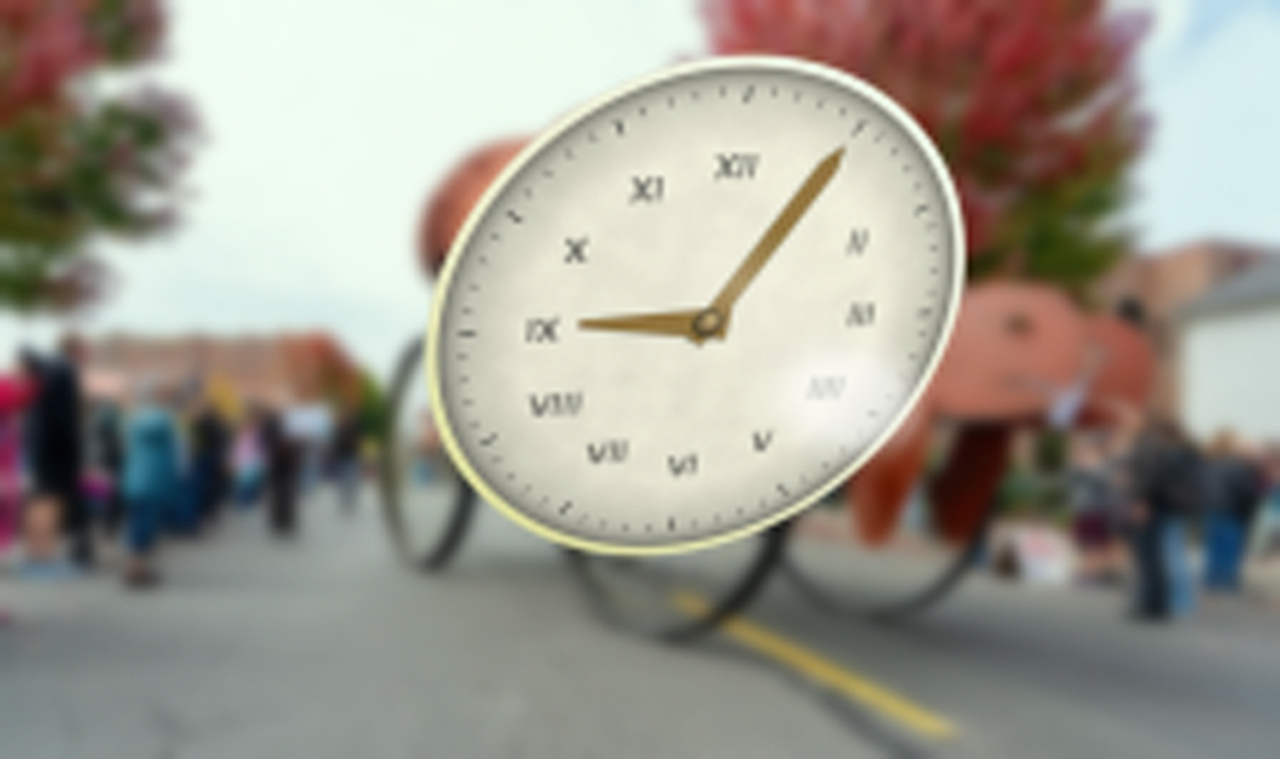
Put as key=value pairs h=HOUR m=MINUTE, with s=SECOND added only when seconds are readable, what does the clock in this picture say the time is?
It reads h=9 m=5
